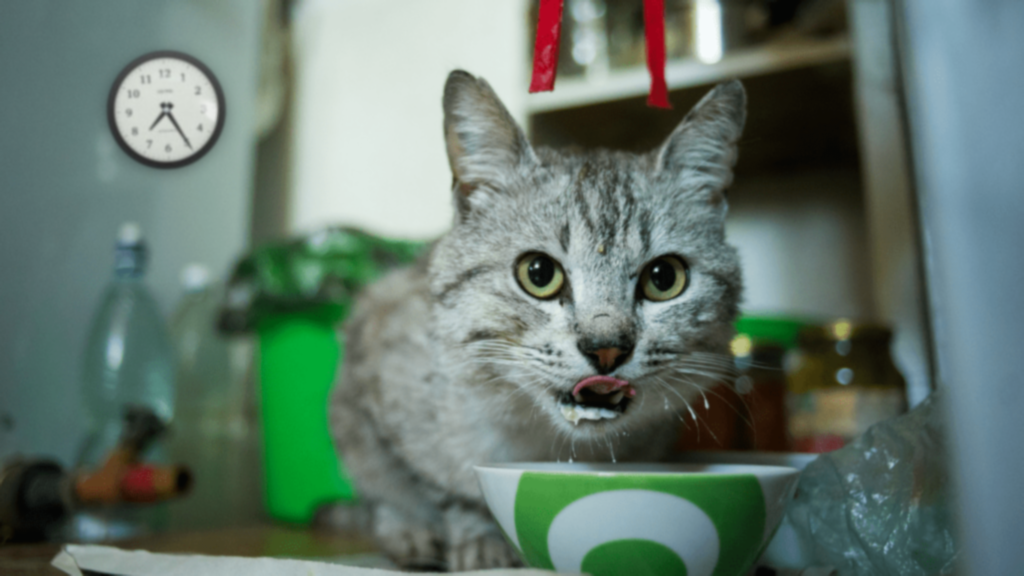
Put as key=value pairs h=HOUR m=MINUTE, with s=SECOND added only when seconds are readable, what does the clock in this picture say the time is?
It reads h=7 m=25
